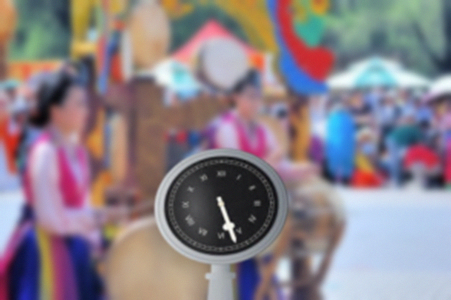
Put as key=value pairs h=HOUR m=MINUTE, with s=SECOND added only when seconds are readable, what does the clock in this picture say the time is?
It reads h=5 m=27
